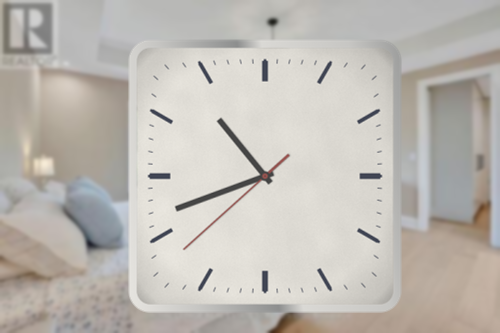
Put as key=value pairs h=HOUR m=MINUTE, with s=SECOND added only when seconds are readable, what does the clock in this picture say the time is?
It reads h=10 m=41 s=38
